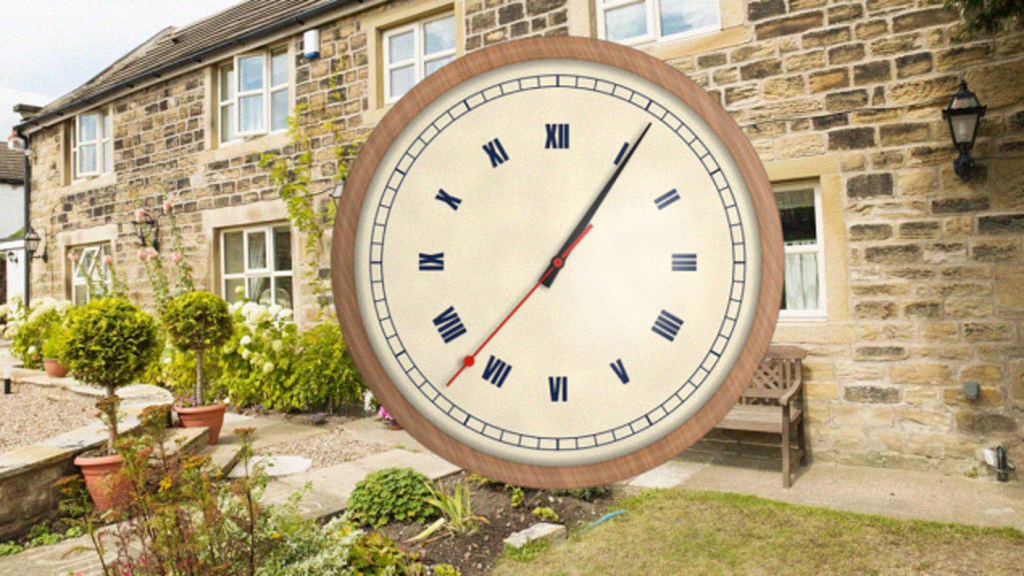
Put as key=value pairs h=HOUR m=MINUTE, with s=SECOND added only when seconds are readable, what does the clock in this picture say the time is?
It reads h=1 m=5 s=37
